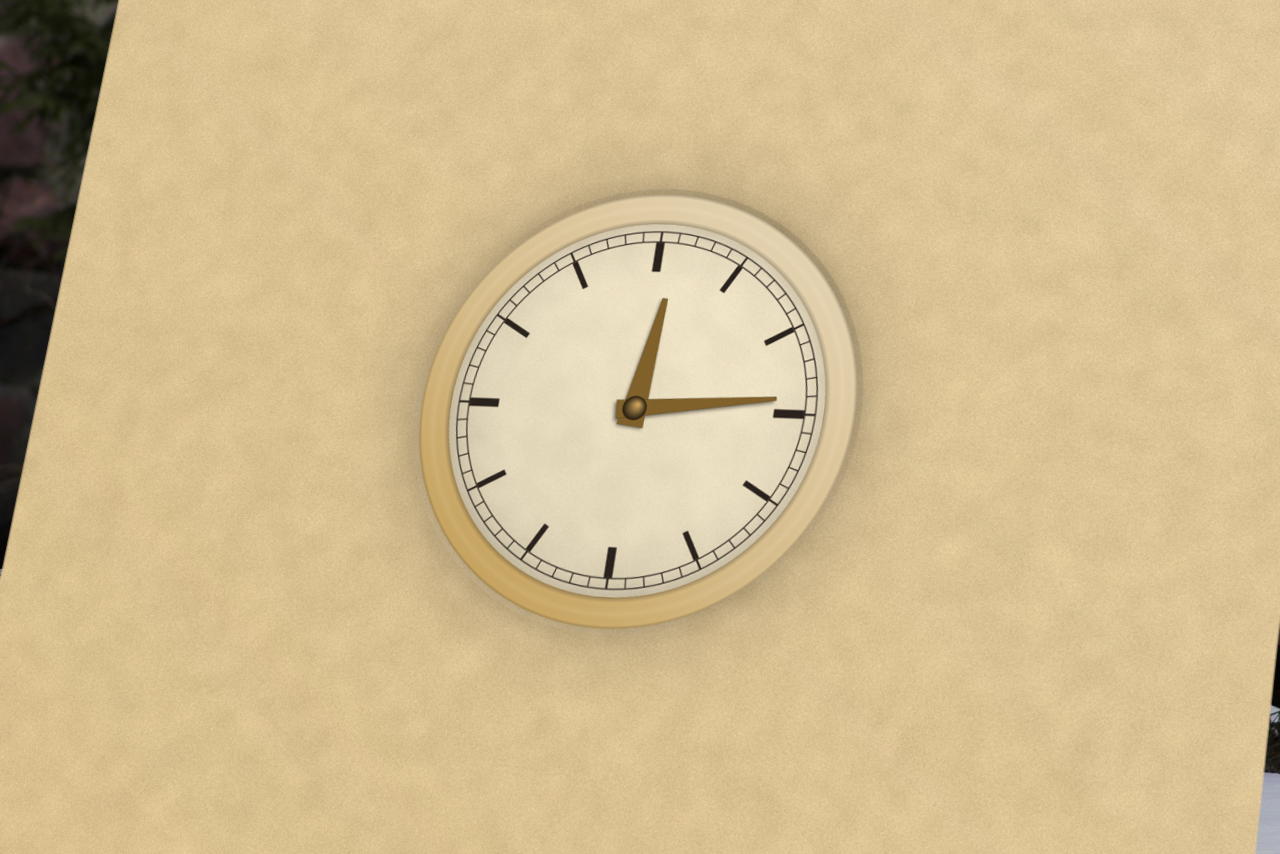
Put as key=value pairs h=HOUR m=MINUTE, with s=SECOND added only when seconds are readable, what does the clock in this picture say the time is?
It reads h=12 m=14
